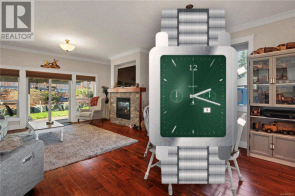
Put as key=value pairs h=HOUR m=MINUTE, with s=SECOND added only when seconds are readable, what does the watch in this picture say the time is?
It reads h=2 m=18
